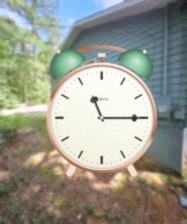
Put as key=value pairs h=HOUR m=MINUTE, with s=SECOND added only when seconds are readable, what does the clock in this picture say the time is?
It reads h=11 m=15
